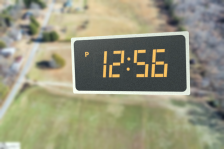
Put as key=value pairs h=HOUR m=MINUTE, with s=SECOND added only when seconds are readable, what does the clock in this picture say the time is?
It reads h=12 m=56
